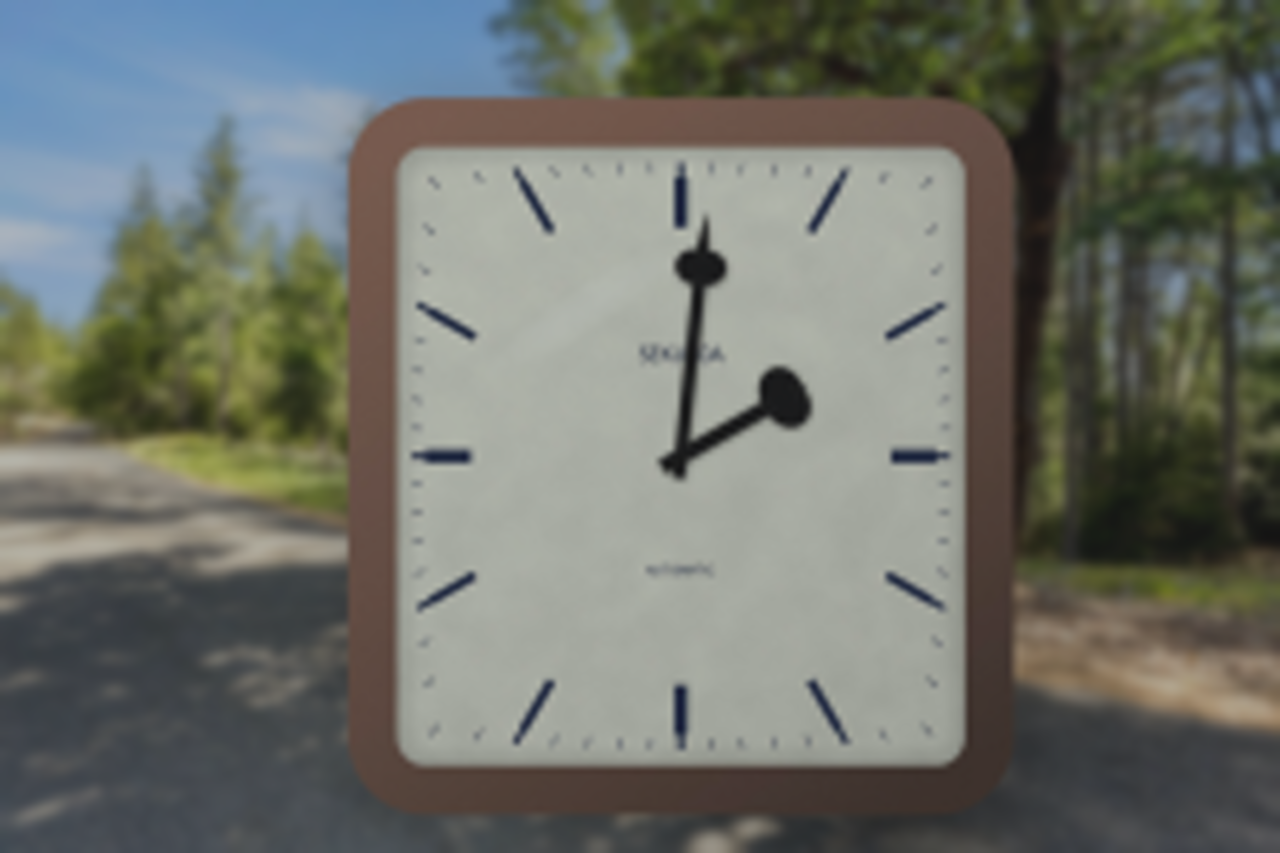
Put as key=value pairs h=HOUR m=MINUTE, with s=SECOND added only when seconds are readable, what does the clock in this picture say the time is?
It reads h=2 m=1
